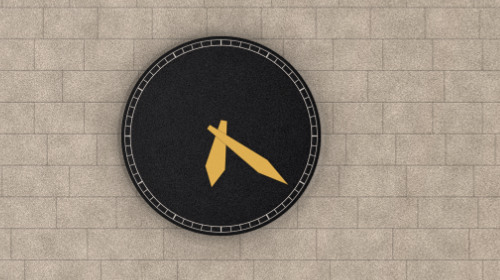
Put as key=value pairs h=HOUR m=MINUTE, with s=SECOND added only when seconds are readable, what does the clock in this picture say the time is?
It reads h=6 m=21
